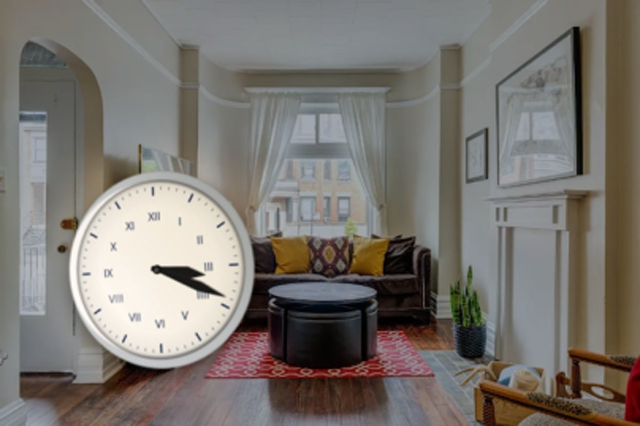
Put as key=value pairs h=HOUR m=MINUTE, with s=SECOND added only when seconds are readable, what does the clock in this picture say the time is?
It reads h=3 m=19
